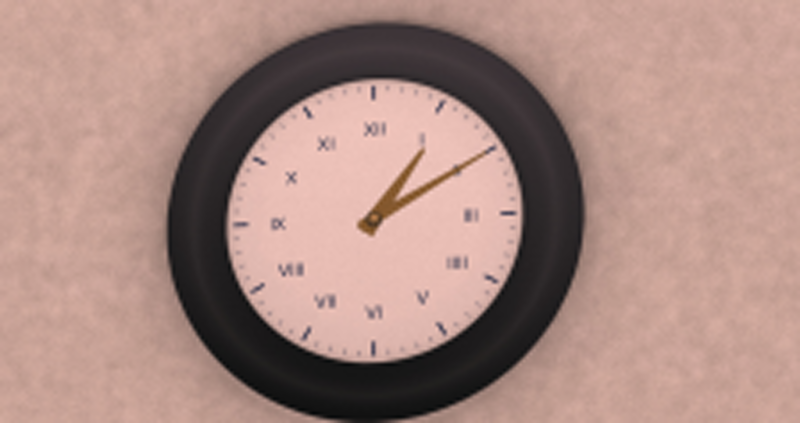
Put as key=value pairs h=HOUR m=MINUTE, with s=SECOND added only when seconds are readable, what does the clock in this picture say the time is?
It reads h=1 m=10
